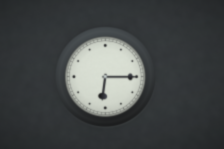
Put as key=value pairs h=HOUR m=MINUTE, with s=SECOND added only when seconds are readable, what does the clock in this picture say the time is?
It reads h=6 m=15
